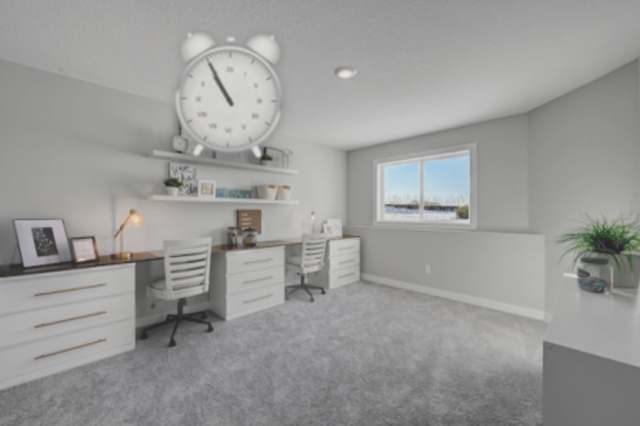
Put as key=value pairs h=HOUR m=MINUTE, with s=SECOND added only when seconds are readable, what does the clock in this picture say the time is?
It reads h=10 m=55
